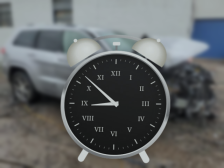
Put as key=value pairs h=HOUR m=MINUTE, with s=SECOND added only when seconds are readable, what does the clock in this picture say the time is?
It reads h=8 m=52
